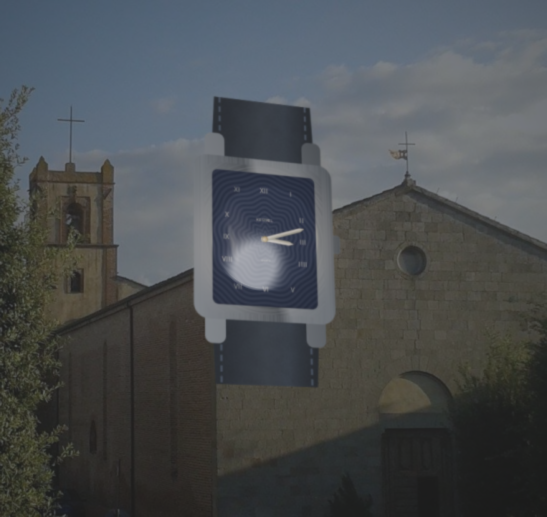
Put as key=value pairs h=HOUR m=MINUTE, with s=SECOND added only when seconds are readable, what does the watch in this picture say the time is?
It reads h=3 m=12
